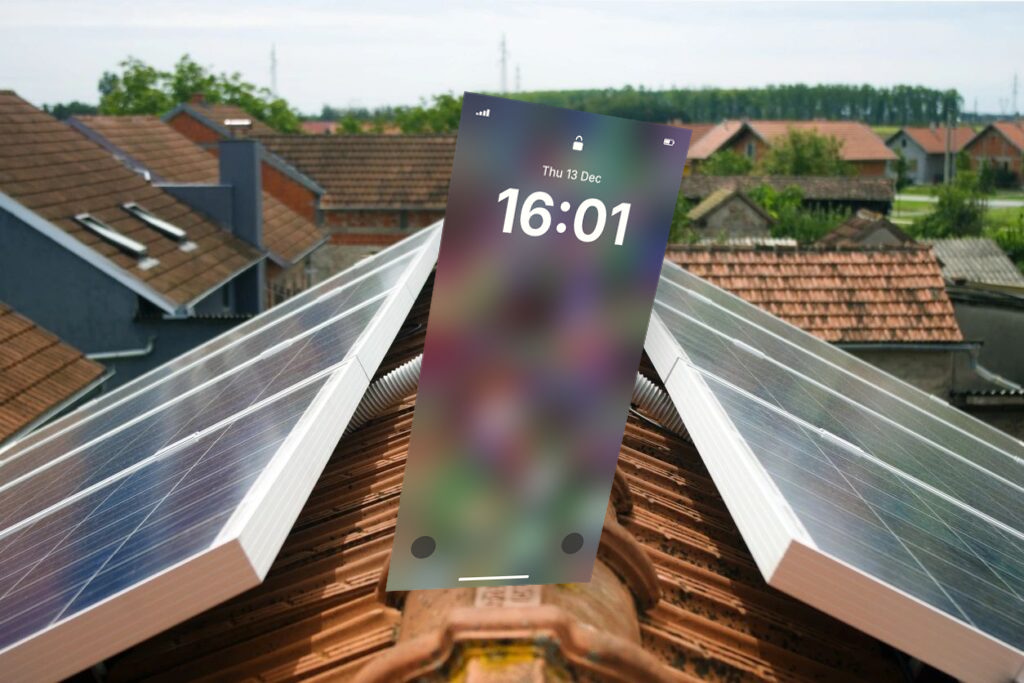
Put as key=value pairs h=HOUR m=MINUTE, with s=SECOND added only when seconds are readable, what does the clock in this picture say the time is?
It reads h=16 m=1
